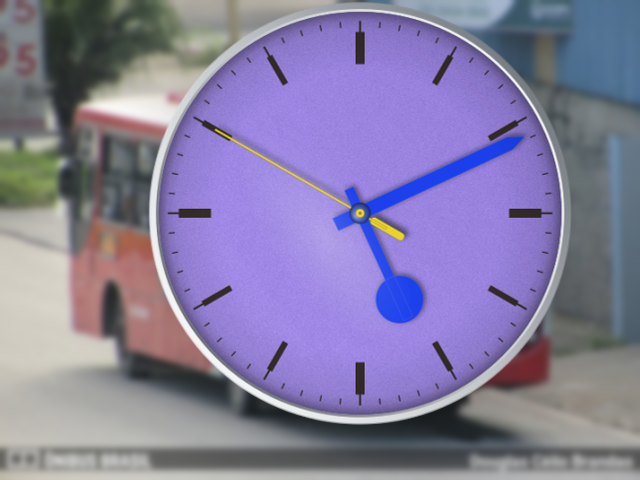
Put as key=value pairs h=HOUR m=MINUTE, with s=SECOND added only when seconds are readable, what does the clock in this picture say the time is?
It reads h=5 m=10 s=50
